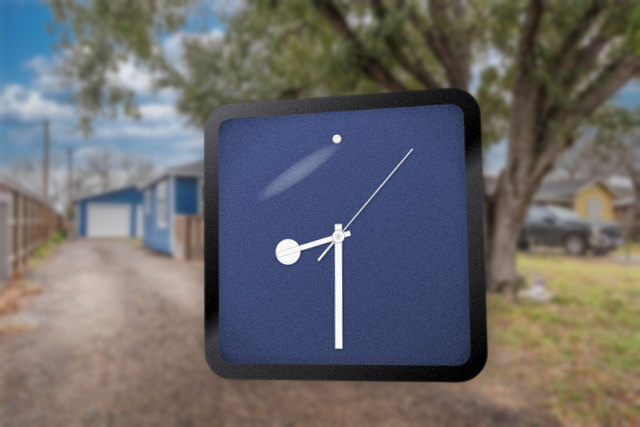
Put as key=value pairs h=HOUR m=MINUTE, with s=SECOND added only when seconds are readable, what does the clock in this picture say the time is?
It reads h=8 m=30 s=7
